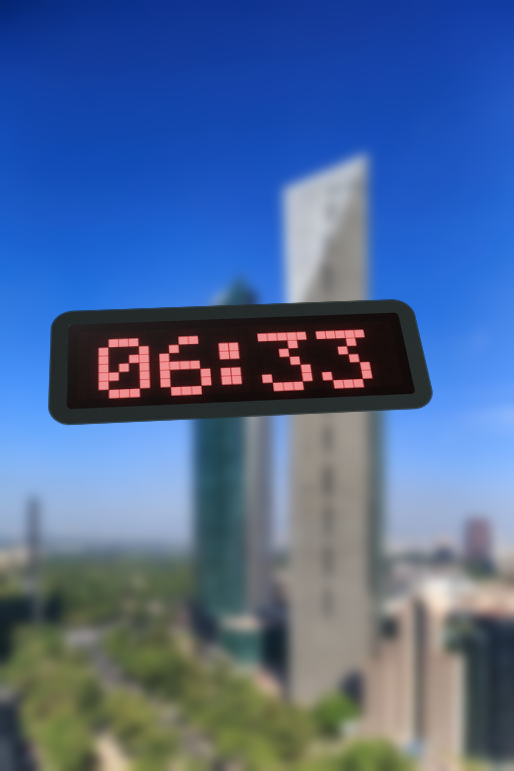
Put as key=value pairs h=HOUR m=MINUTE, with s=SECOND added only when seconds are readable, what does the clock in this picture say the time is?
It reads h=6 m=33
